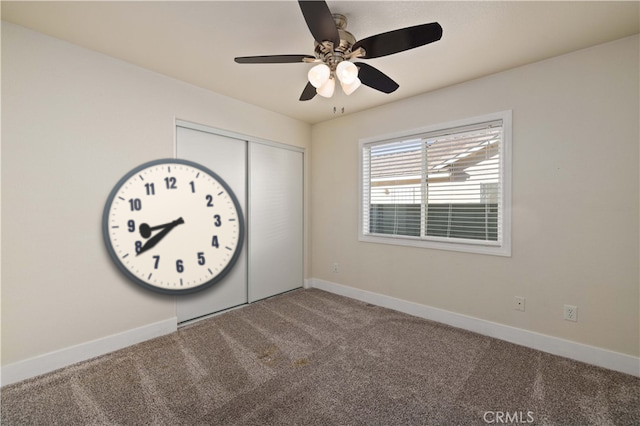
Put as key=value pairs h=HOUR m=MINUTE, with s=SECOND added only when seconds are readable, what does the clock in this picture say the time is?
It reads h=8 m=39
